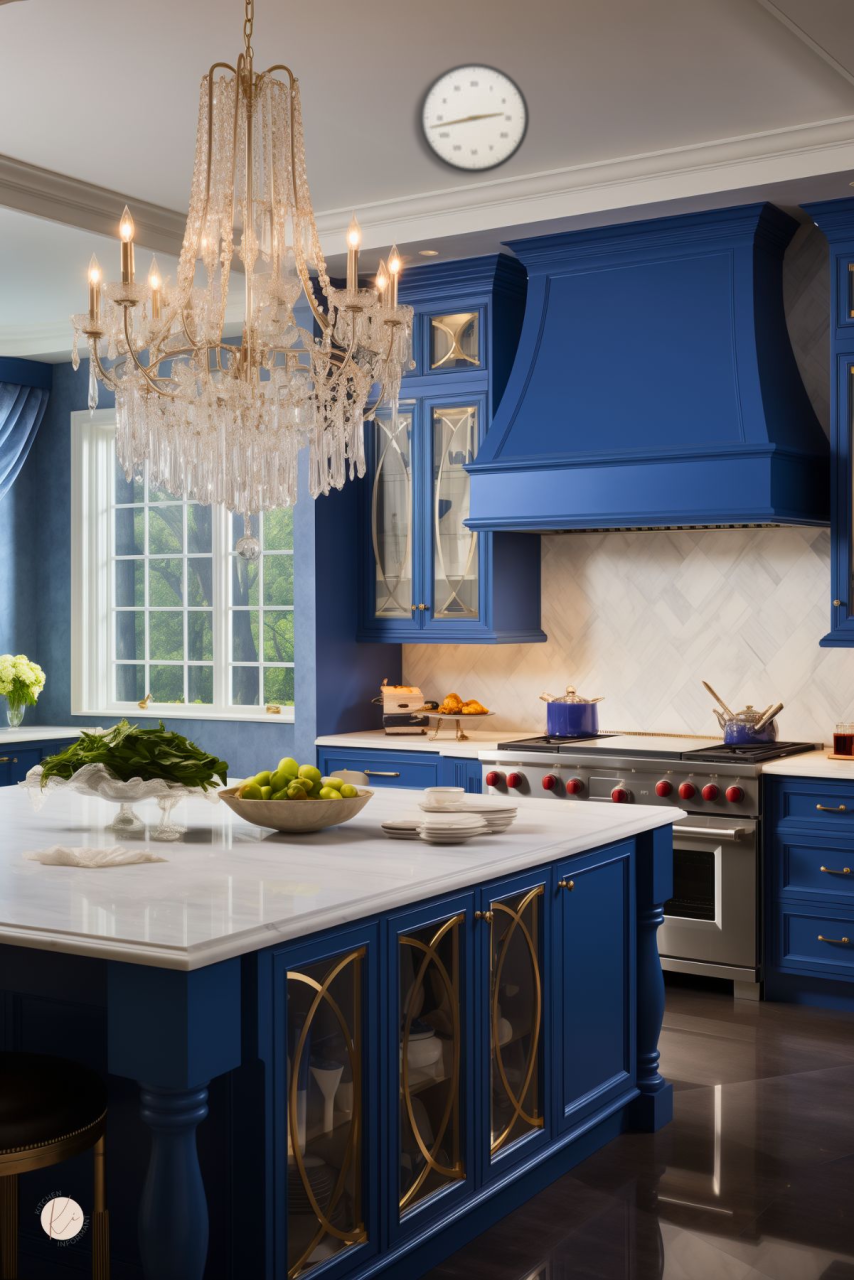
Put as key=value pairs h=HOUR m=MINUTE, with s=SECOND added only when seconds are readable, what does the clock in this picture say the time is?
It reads h=2 m=43
